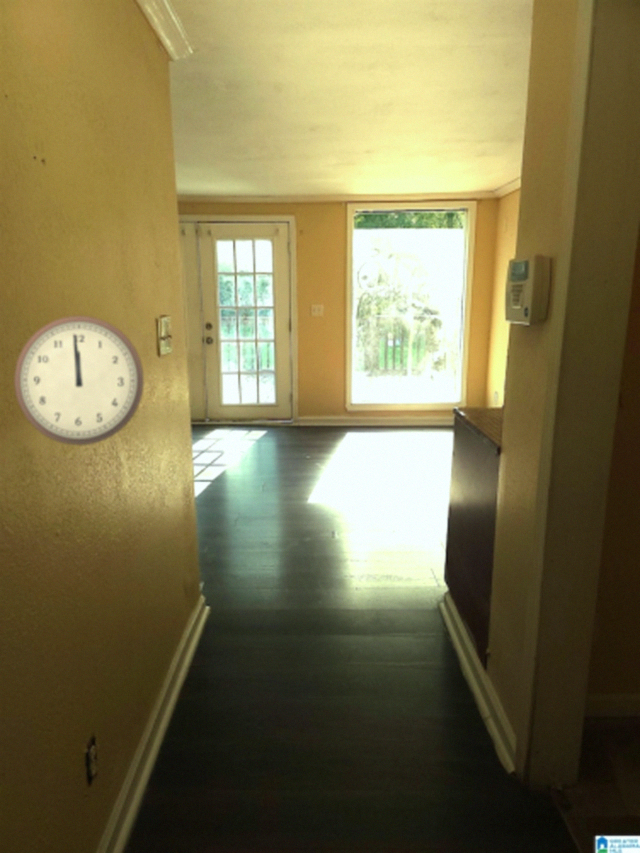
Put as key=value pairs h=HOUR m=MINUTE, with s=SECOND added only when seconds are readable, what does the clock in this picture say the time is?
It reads h=11 m=59
